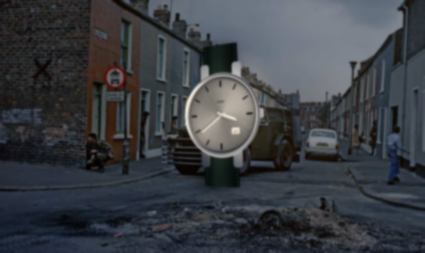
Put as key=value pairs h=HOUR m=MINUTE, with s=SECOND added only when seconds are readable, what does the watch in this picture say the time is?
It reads h=3 m=39
